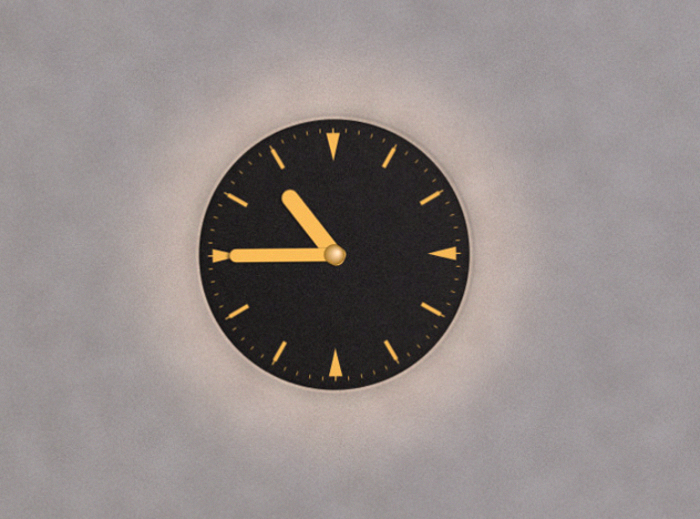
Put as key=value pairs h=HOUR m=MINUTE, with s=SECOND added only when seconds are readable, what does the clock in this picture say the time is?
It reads h=10 m=45
